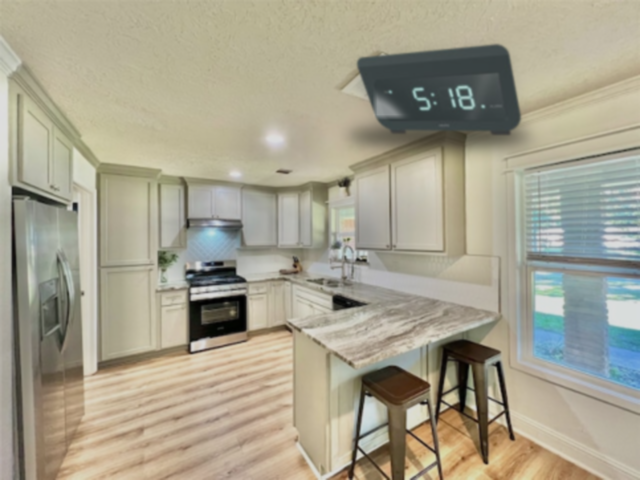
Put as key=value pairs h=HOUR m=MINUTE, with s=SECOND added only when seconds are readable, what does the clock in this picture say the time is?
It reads h=5 m=18
